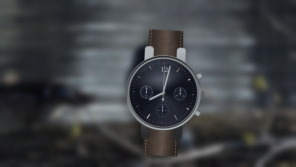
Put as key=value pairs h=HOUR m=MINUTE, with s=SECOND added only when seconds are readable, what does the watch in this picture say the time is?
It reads h=8 m=2
